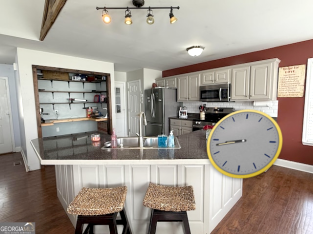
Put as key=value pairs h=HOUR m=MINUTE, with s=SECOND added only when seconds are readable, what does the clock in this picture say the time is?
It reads h=8 m=43
